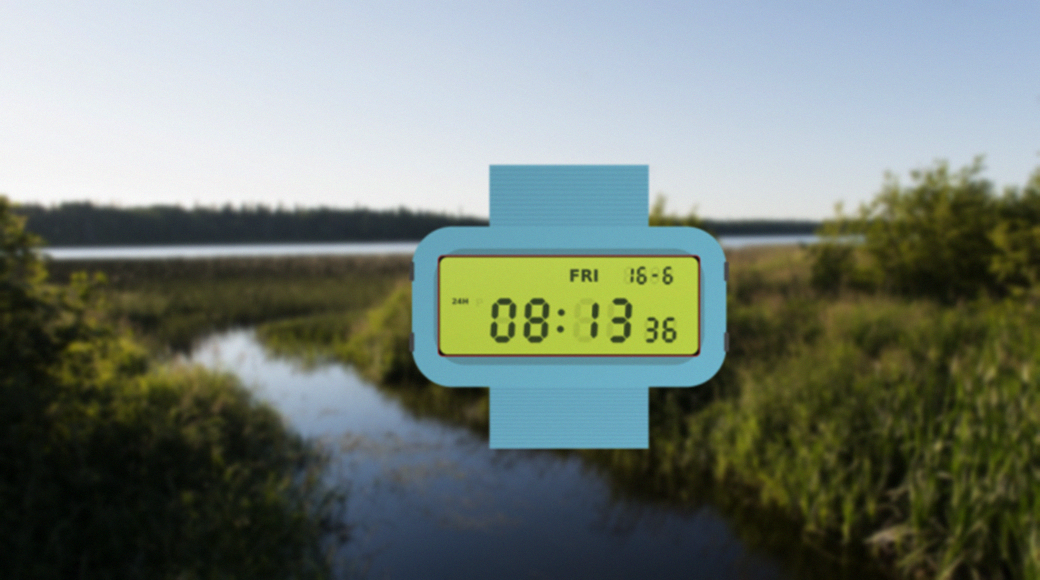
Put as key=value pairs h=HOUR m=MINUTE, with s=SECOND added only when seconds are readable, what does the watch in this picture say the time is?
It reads h=8 m=13 s=36
